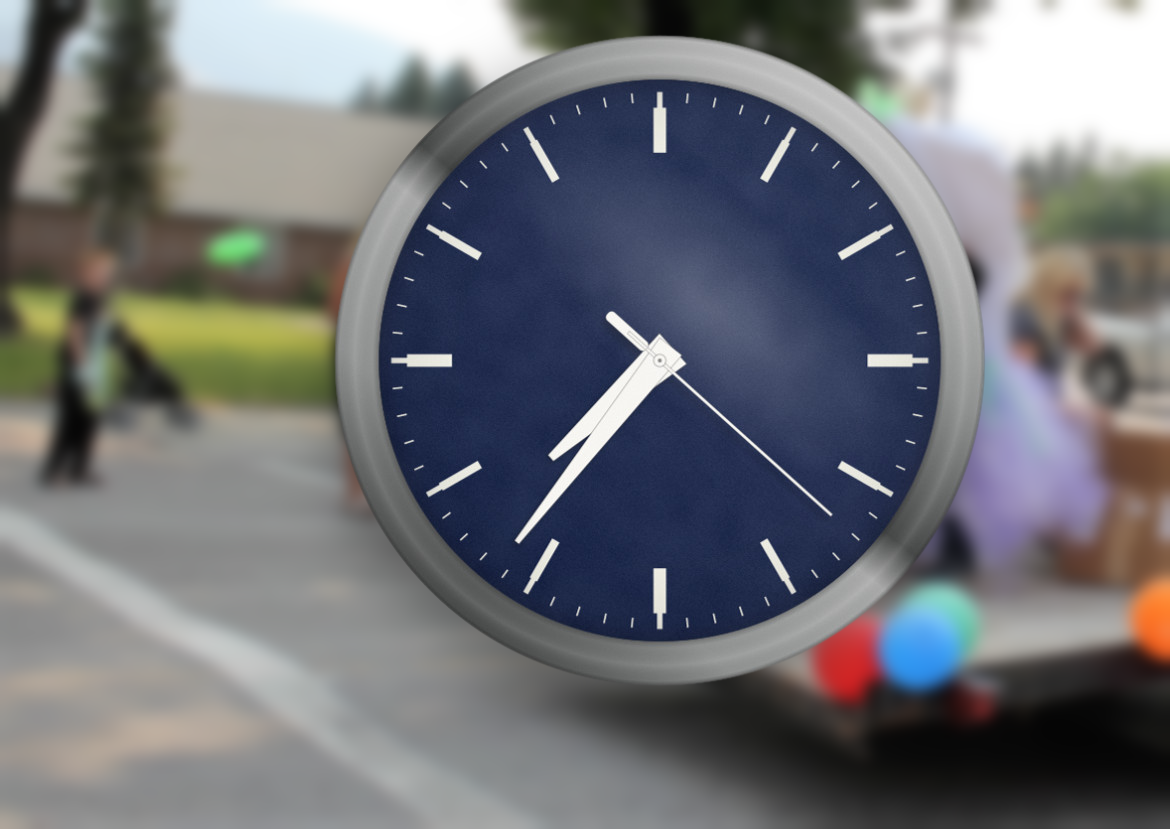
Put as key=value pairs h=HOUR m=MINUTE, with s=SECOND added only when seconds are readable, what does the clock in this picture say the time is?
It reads h=7 m=36 s=22
